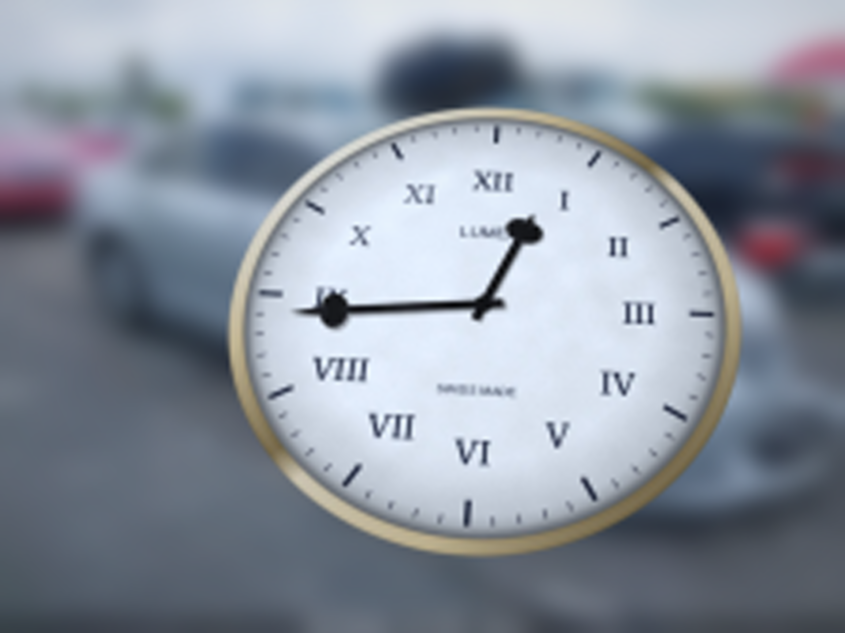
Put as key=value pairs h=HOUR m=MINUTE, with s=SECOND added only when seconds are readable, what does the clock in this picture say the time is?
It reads h=12 m=44
